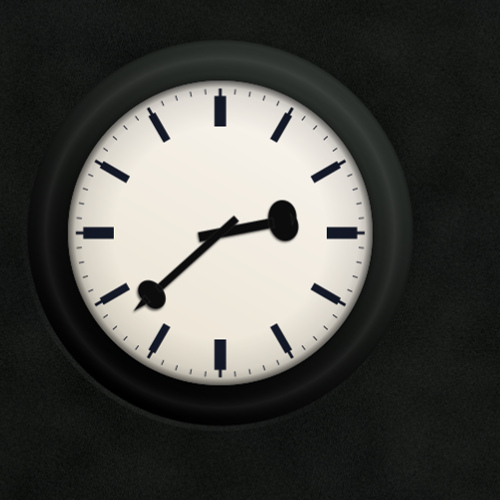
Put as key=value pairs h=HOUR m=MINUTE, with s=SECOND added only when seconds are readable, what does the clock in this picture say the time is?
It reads h=2 m=38
